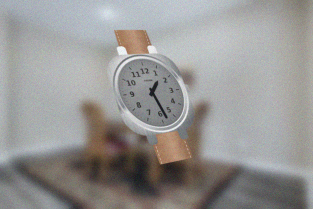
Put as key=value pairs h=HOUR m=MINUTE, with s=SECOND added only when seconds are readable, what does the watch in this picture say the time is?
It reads h=1 m=28
